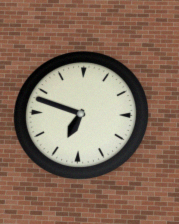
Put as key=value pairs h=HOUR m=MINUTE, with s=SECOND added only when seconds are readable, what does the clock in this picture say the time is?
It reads h=6 m=48
